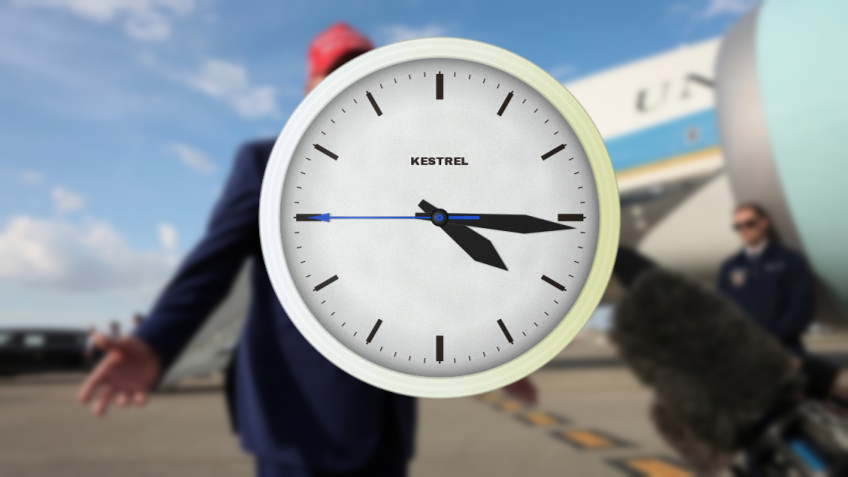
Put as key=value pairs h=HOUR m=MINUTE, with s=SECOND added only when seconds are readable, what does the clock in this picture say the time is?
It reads h=4 m=15 s=45
